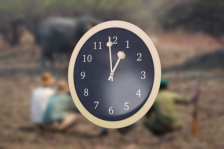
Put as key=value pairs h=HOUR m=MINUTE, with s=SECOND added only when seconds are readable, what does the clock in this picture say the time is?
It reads h=12 m=59
